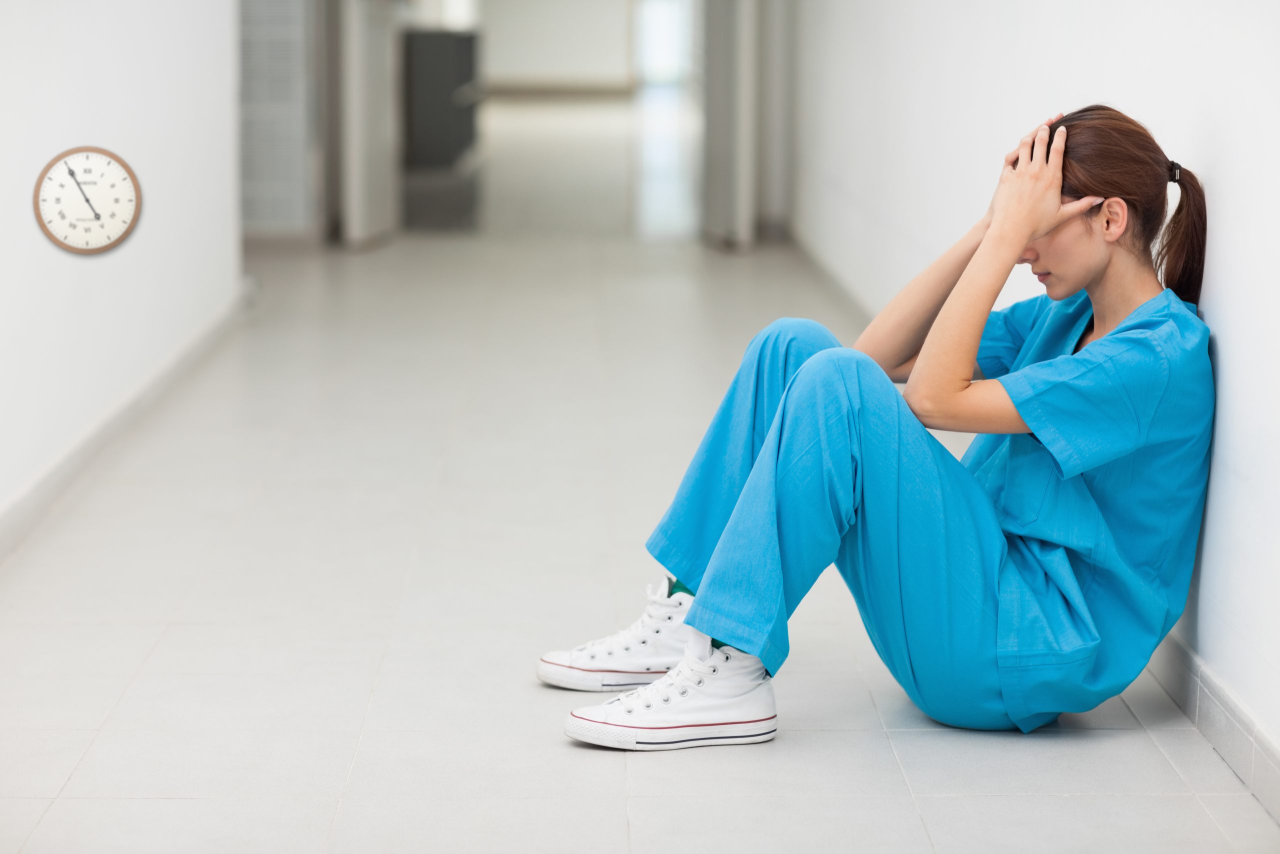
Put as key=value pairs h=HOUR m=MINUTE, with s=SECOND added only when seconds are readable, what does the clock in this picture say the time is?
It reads h=4 m=55
